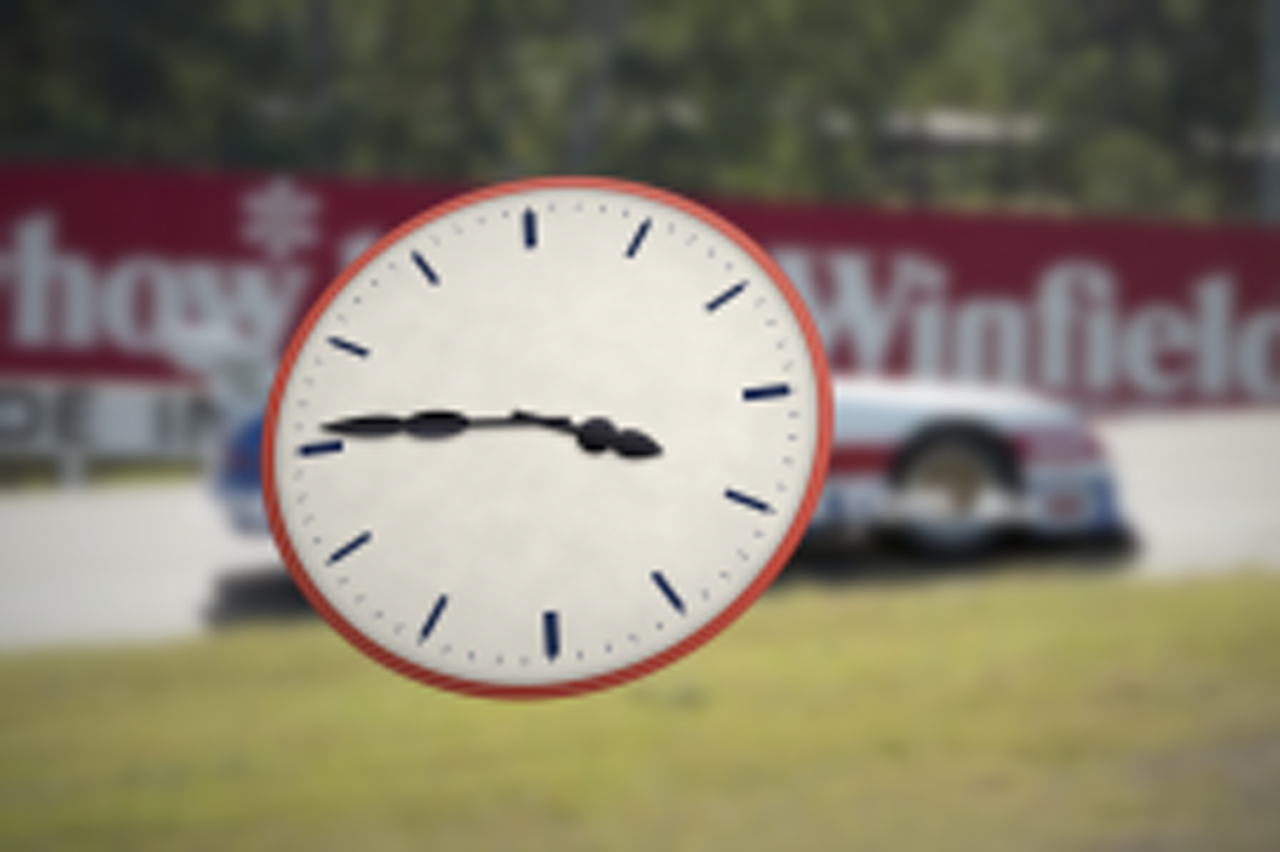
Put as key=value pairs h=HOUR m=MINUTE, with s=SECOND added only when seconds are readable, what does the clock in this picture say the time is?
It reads h=3 m=46
